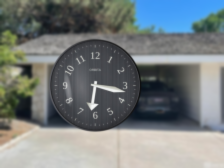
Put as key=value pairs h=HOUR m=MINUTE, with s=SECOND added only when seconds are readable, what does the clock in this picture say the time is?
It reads h=6 m=17
